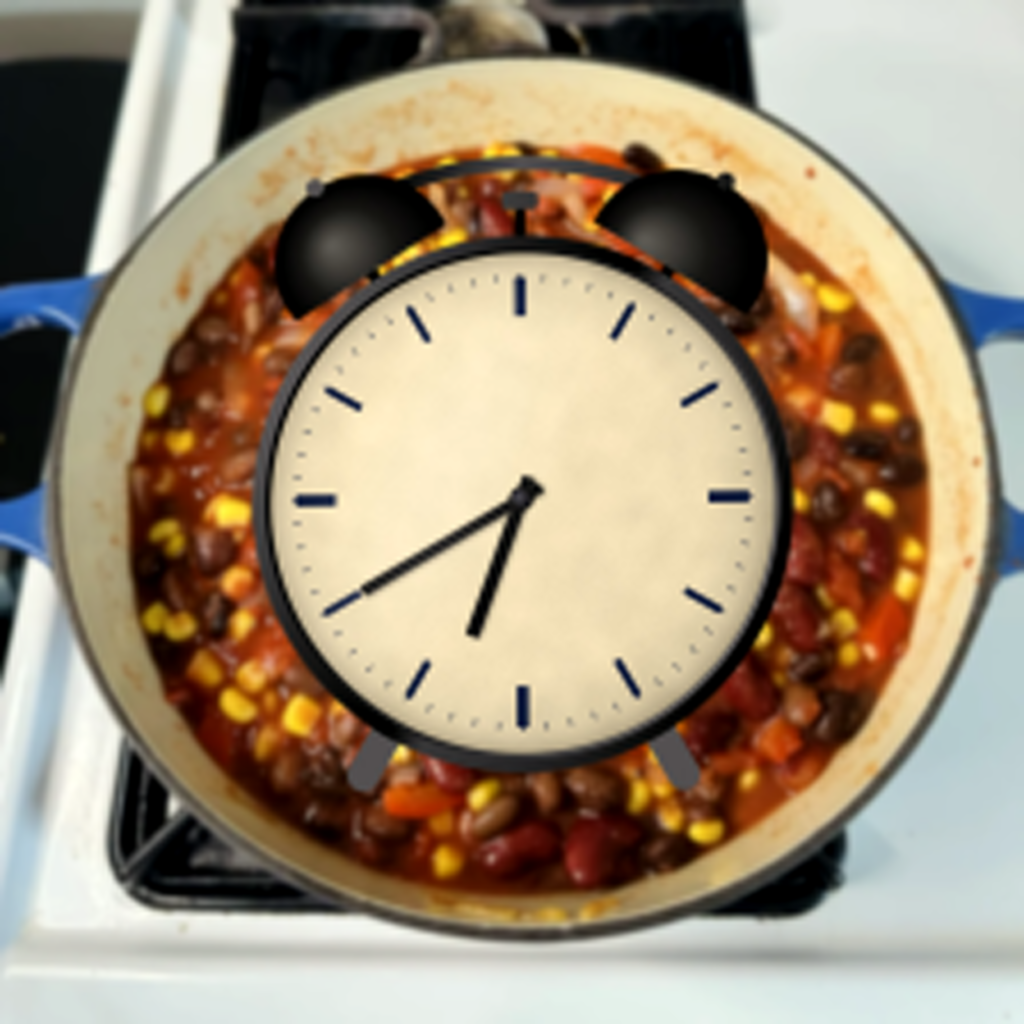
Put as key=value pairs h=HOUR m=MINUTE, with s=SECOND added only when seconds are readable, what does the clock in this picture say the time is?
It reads h=6 m=40
